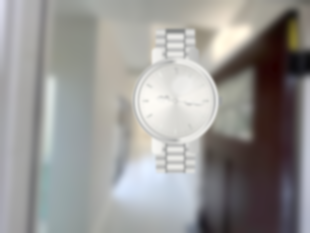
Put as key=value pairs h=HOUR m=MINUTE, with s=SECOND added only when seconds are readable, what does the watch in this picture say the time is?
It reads h=9 m=16
